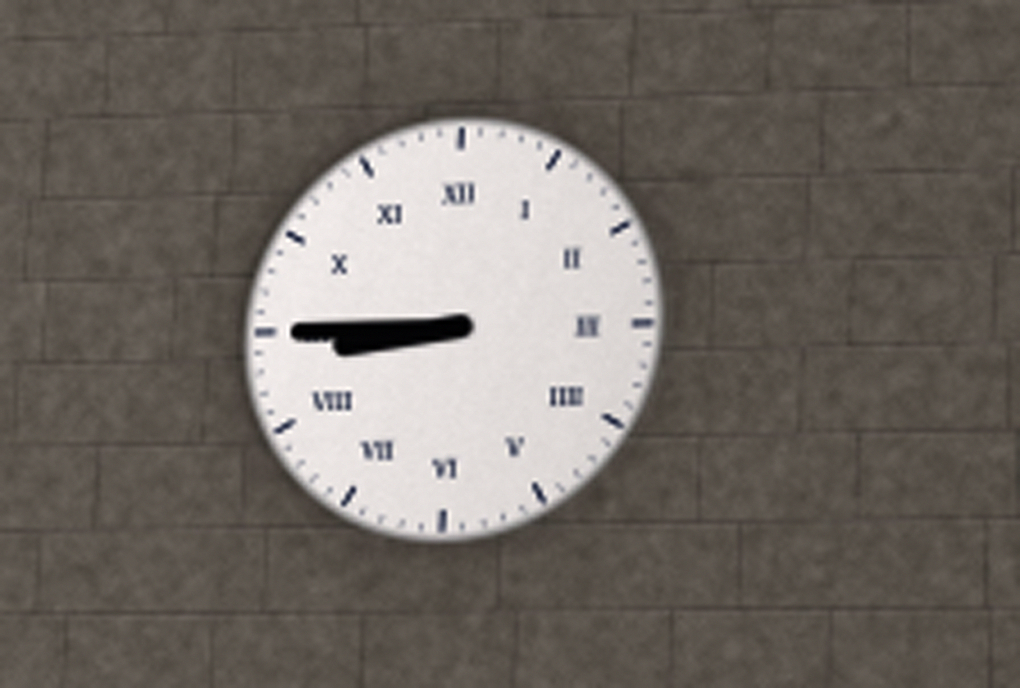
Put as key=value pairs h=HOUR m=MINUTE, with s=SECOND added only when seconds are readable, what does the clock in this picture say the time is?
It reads h=8 m=45
